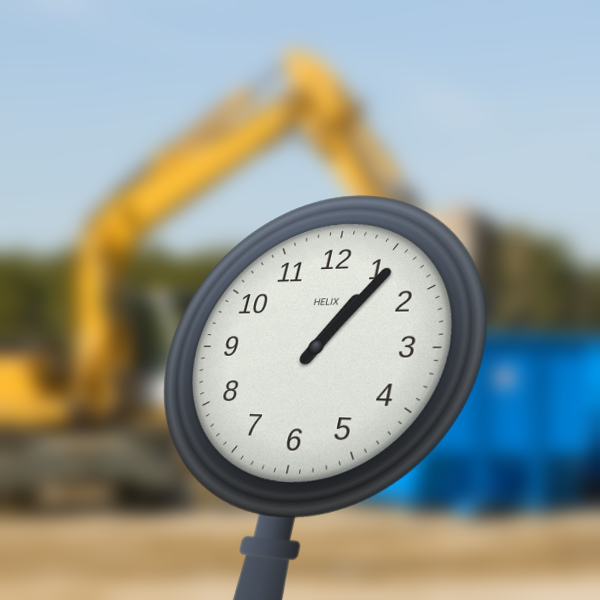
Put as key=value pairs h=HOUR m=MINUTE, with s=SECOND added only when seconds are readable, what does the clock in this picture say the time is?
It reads h=1 m=6
